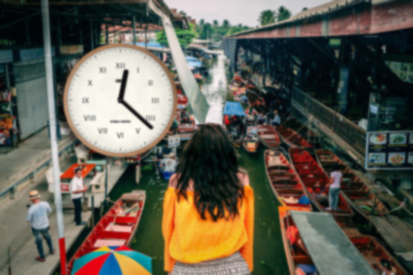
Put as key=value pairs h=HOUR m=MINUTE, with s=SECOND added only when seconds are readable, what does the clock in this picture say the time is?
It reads h=12 m=22
